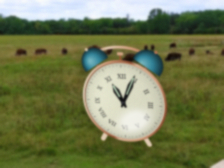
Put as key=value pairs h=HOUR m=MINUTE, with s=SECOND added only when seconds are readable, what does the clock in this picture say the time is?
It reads h=11 m=4
